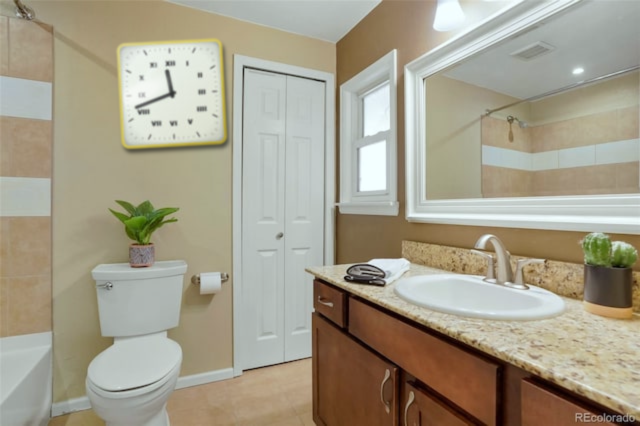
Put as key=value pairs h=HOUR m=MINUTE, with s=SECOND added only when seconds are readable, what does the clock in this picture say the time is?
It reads h=11 m=42
